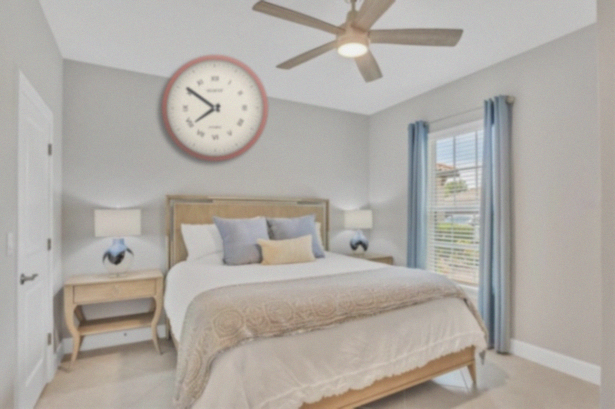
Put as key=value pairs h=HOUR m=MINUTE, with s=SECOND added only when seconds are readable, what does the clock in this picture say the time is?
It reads h=7 m=51
